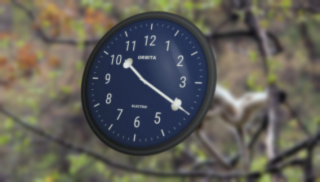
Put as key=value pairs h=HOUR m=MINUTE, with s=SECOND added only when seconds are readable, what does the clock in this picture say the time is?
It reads h=10 m=20
